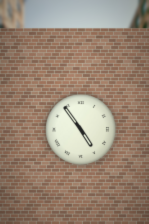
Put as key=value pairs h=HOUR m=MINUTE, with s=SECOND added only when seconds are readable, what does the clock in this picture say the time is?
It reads h=4 m=54
